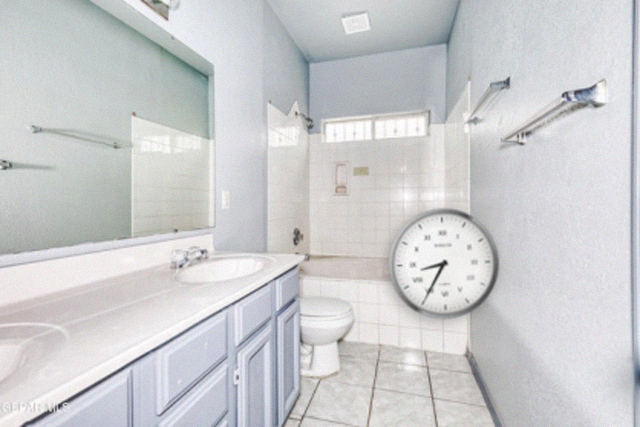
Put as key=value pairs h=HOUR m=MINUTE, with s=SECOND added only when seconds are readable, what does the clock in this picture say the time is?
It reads h=8 m=35
